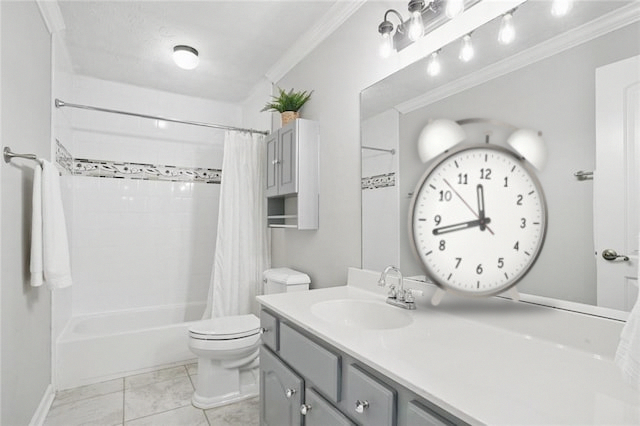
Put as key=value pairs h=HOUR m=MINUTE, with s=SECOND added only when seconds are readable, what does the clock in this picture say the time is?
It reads h=11 m=42 s=52
